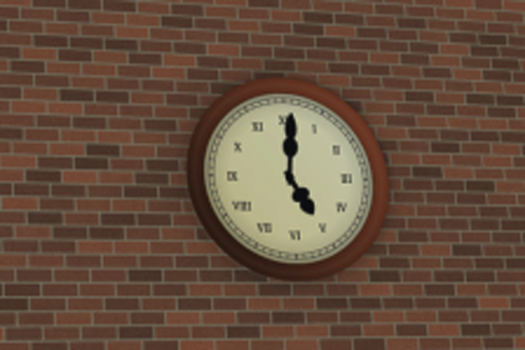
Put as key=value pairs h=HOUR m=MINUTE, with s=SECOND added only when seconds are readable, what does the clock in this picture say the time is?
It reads h=5 m=1
